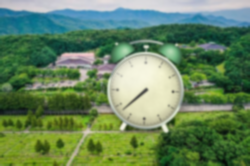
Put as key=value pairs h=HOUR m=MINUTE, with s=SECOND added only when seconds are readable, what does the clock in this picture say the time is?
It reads h=7 m=38
